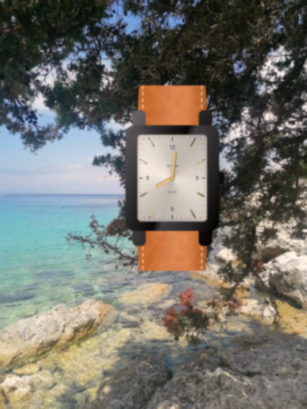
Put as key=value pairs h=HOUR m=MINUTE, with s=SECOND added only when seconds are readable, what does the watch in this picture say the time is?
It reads h=8 m=1
